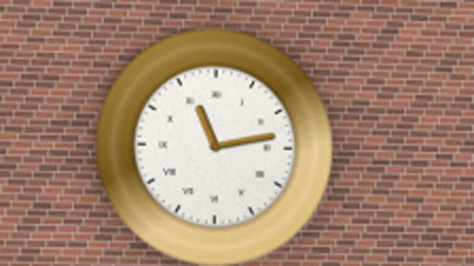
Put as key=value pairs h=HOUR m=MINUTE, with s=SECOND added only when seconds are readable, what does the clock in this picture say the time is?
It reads h=11 m=13
